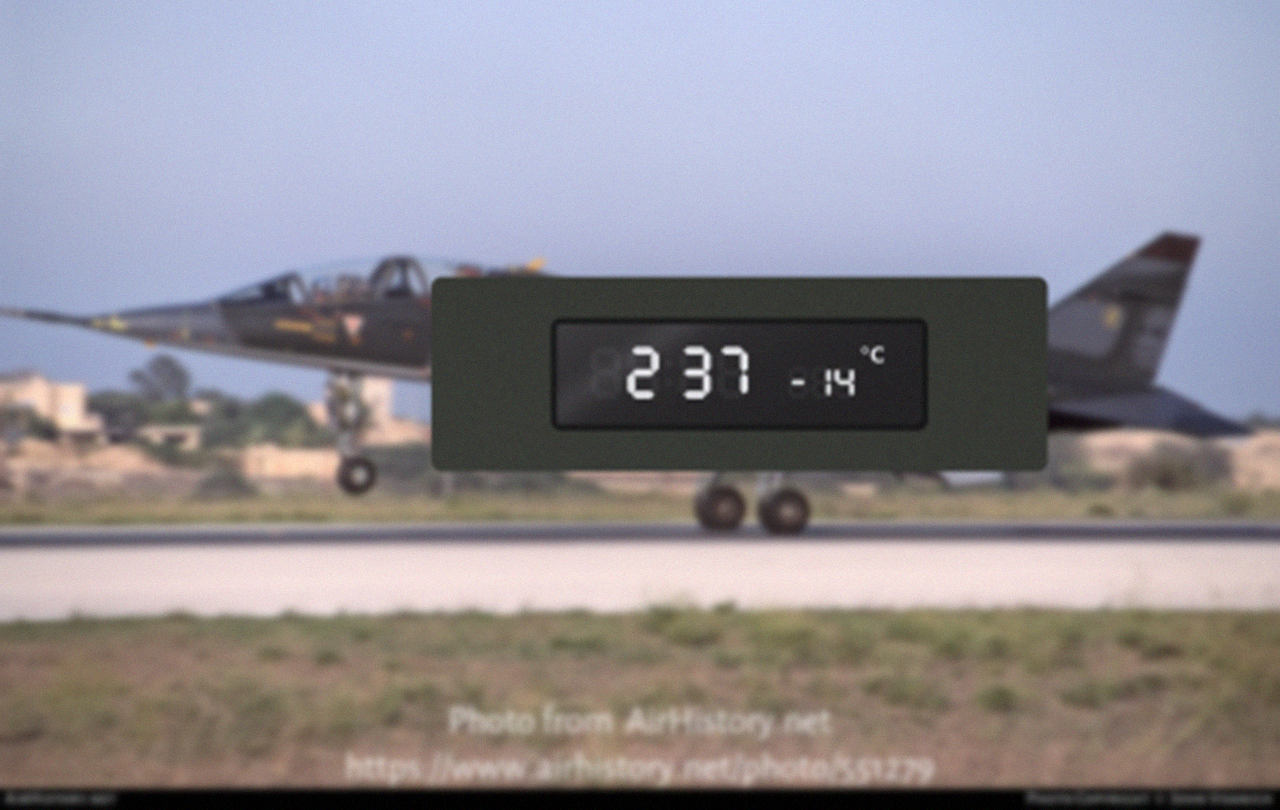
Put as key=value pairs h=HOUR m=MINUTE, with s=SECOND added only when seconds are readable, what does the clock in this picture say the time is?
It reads h=2 m=37
